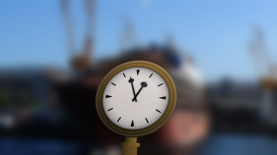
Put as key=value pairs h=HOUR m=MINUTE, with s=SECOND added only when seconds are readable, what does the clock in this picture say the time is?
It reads h=12 m=57
